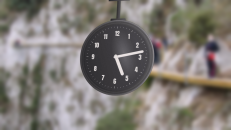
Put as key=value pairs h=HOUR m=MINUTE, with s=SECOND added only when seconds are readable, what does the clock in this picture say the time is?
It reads h=5 m=13
